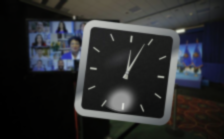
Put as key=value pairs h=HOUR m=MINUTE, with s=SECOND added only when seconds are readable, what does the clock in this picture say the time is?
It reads h=12 m=4
